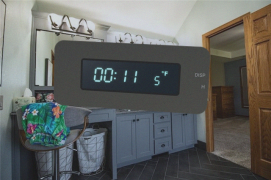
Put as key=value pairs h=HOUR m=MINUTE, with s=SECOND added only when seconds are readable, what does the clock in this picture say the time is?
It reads h=0 m=11
